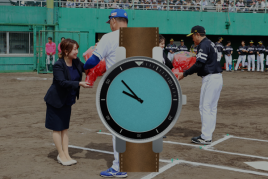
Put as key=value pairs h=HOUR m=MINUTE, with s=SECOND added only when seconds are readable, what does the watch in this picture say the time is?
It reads h=9 m=53
